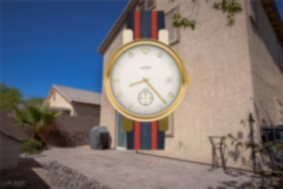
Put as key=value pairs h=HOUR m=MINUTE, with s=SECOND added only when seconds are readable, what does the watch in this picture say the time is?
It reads h=8 m=23
